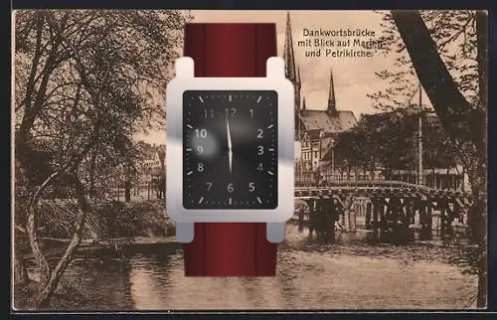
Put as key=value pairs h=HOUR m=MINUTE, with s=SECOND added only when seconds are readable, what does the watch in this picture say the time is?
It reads h=5 m=59
